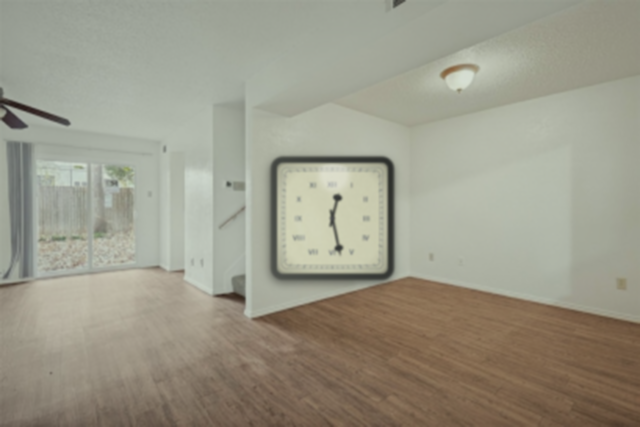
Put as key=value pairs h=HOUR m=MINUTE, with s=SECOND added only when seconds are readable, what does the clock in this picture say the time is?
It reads h=12 m=28
